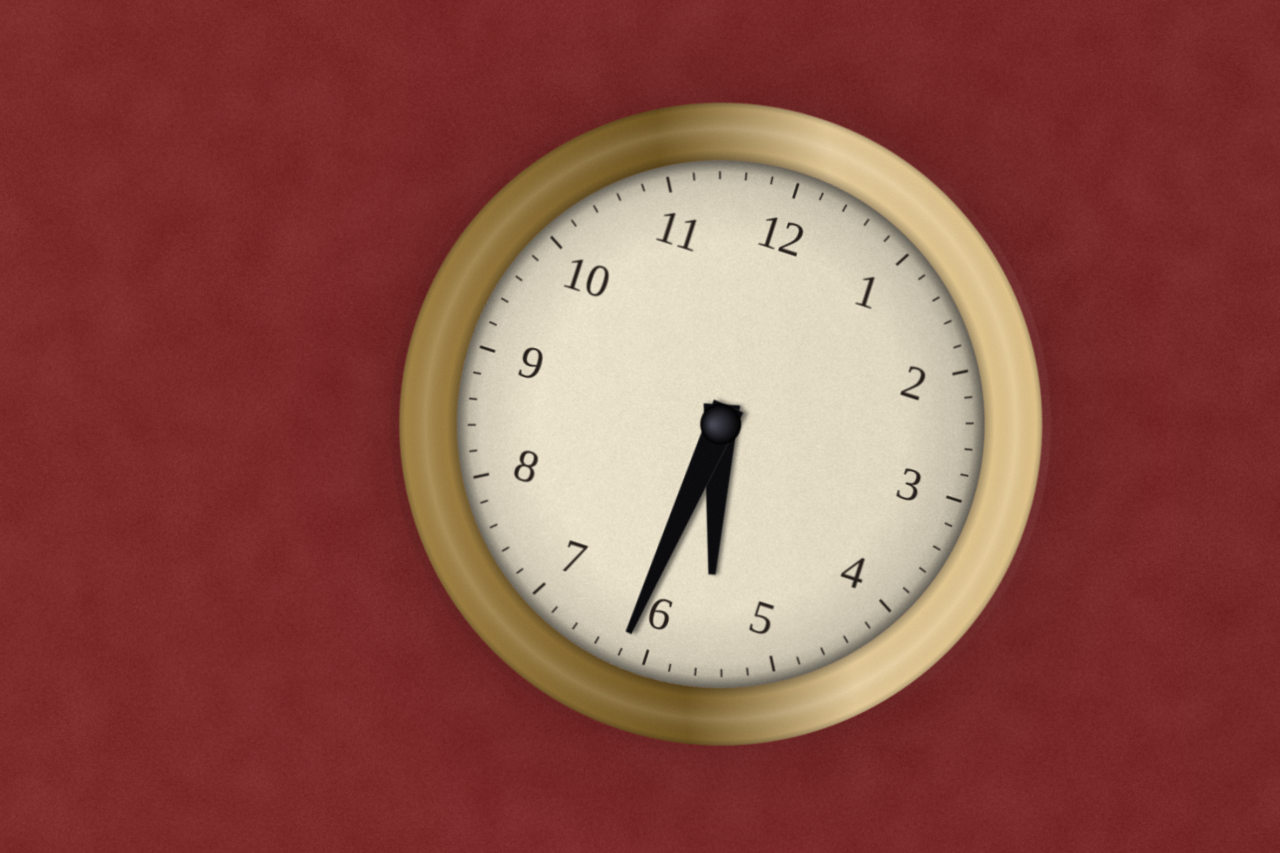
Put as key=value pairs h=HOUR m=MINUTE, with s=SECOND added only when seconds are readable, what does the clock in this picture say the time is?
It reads h=5 m=31
